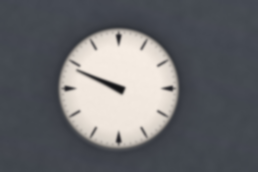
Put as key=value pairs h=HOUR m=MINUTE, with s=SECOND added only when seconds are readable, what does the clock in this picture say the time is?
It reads h=9 m=49
